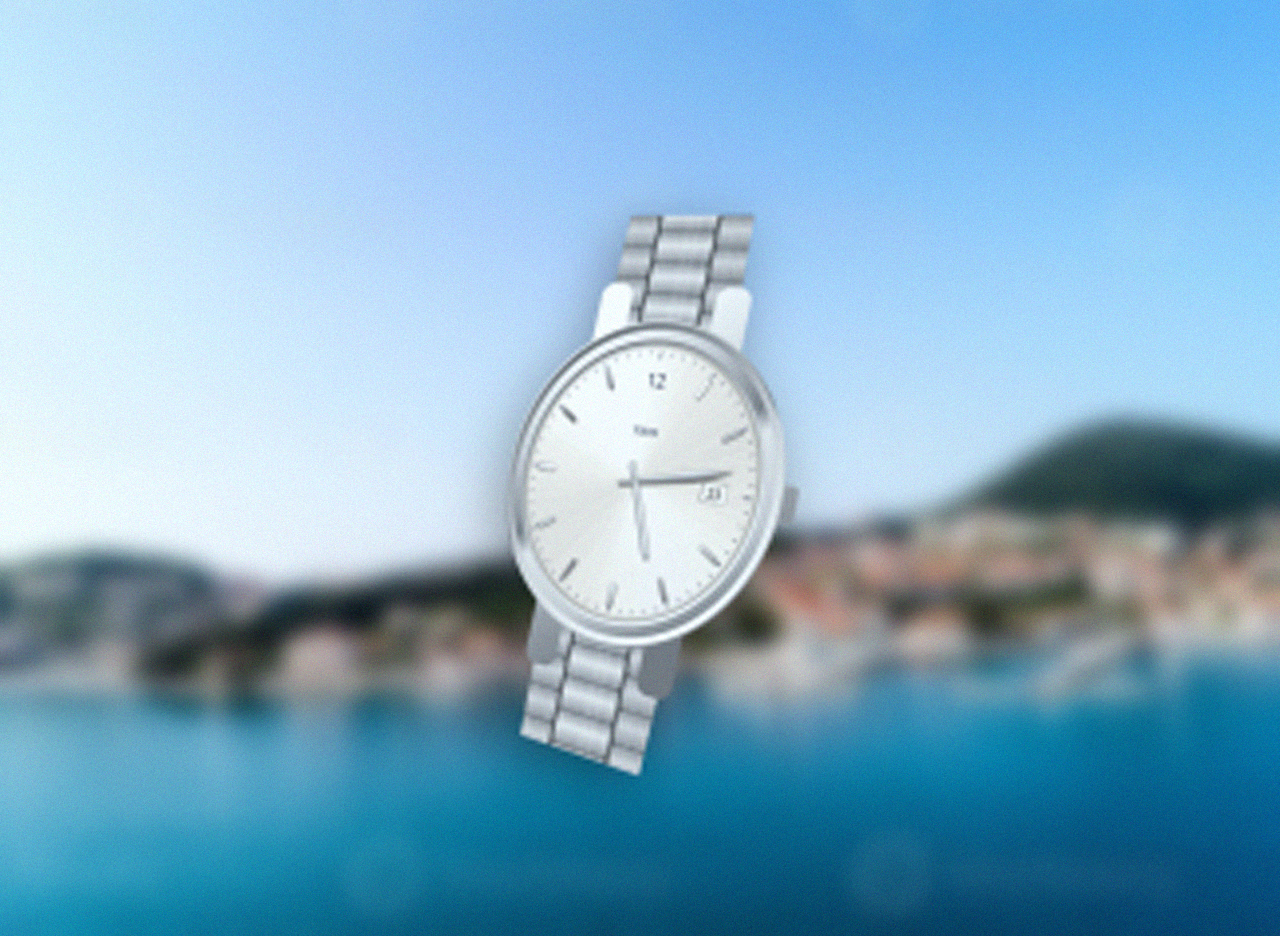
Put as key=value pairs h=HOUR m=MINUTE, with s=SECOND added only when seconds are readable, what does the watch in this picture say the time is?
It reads h=5 m=13
